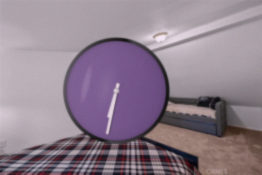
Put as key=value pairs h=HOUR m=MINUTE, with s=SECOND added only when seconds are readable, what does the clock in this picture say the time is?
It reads h=6 m=32
